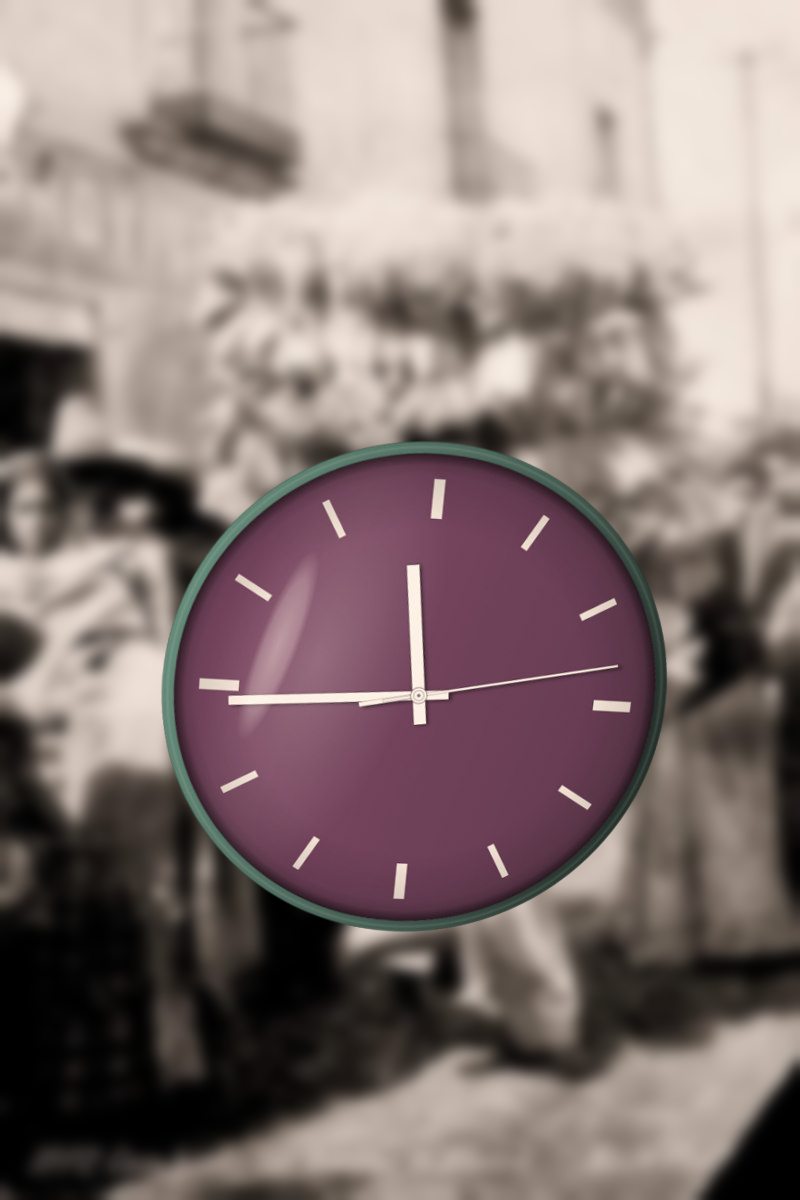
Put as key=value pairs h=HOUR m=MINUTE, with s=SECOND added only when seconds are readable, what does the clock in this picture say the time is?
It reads h=11 m=44 s=13
